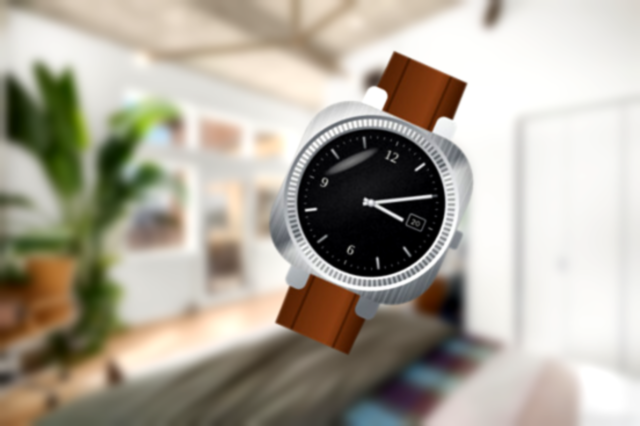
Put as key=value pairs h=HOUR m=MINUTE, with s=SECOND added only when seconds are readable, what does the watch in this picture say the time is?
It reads h=3 m=10
